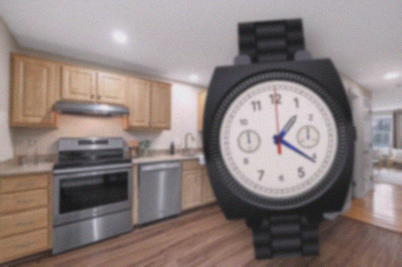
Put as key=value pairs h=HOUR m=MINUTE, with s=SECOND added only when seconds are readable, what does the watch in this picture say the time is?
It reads h=1 m=21
